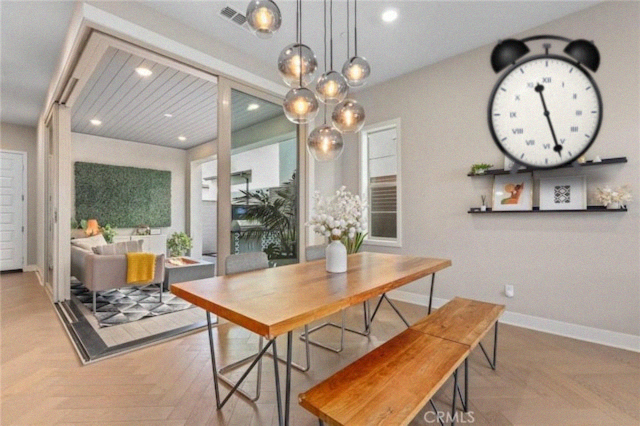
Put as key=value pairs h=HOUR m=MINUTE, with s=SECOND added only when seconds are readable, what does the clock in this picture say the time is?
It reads h=11 m=27
